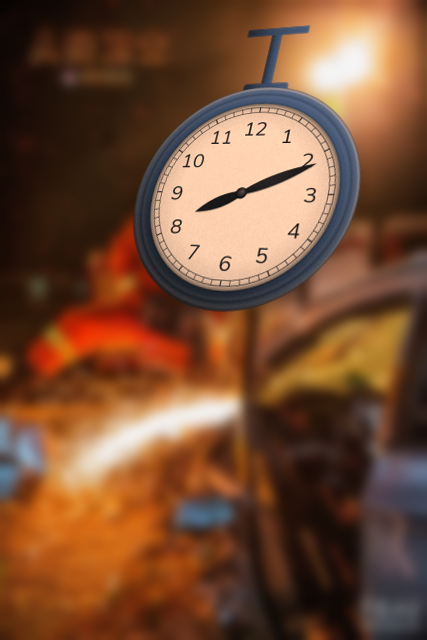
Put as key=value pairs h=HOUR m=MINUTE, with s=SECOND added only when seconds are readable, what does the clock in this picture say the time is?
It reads h=8 m=11
